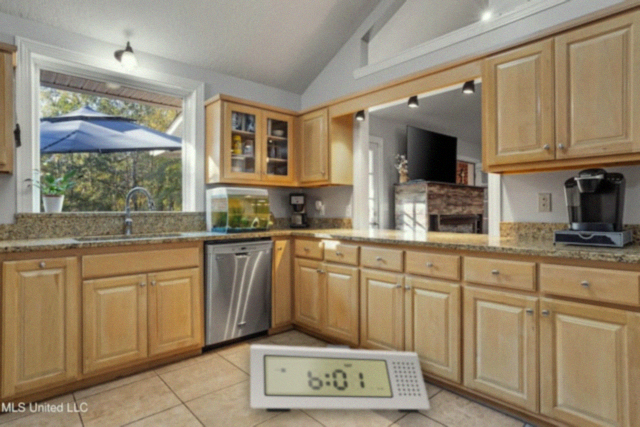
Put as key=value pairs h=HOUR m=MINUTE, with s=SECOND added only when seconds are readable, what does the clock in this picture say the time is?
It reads h=6 m=1
